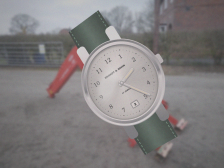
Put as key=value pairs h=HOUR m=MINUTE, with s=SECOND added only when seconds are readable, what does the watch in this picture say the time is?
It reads h=2 m=24
